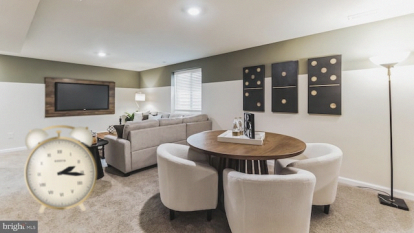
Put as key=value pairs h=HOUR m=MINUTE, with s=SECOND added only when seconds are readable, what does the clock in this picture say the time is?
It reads h=2 m=16
